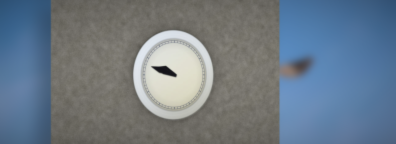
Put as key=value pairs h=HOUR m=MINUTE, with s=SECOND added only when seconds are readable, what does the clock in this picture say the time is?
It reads h=9 m=48
